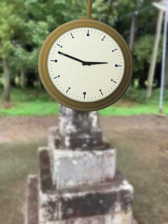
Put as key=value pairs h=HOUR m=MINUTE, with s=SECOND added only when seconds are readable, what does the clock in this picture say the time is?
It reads h=2 m=48
